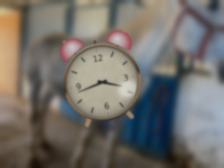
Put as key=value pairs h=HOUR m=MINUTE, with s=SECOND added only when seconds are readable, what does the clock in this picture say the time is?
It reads h=3 m=43
